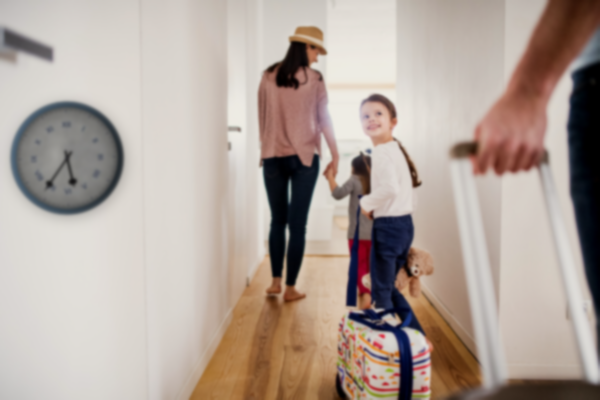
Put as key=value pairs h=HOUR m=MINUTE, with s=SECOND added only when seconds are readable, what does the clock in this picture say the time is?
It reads h=5 m=36
